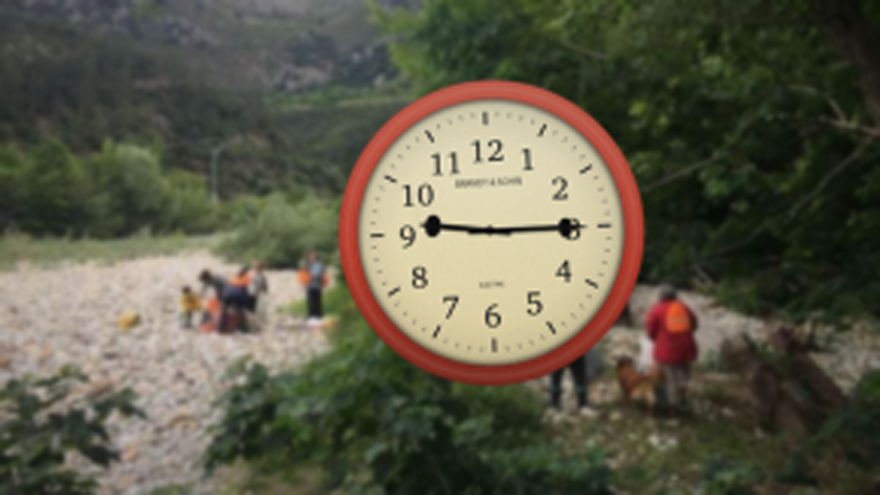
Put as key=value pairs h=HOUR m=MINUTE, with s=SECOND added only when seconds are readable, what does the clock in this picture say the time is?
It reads h=9 m=15
